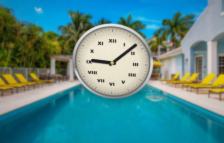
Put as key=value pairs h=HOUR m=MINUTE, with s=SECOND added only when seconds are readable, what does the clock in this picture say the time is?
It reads h=9 m=8
